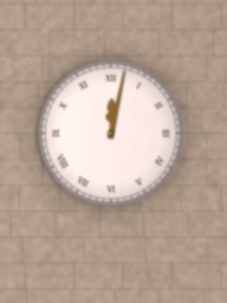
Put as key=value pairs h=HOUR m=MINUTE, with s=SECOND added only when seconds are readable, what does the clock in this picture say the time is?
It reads h=12 m=2
